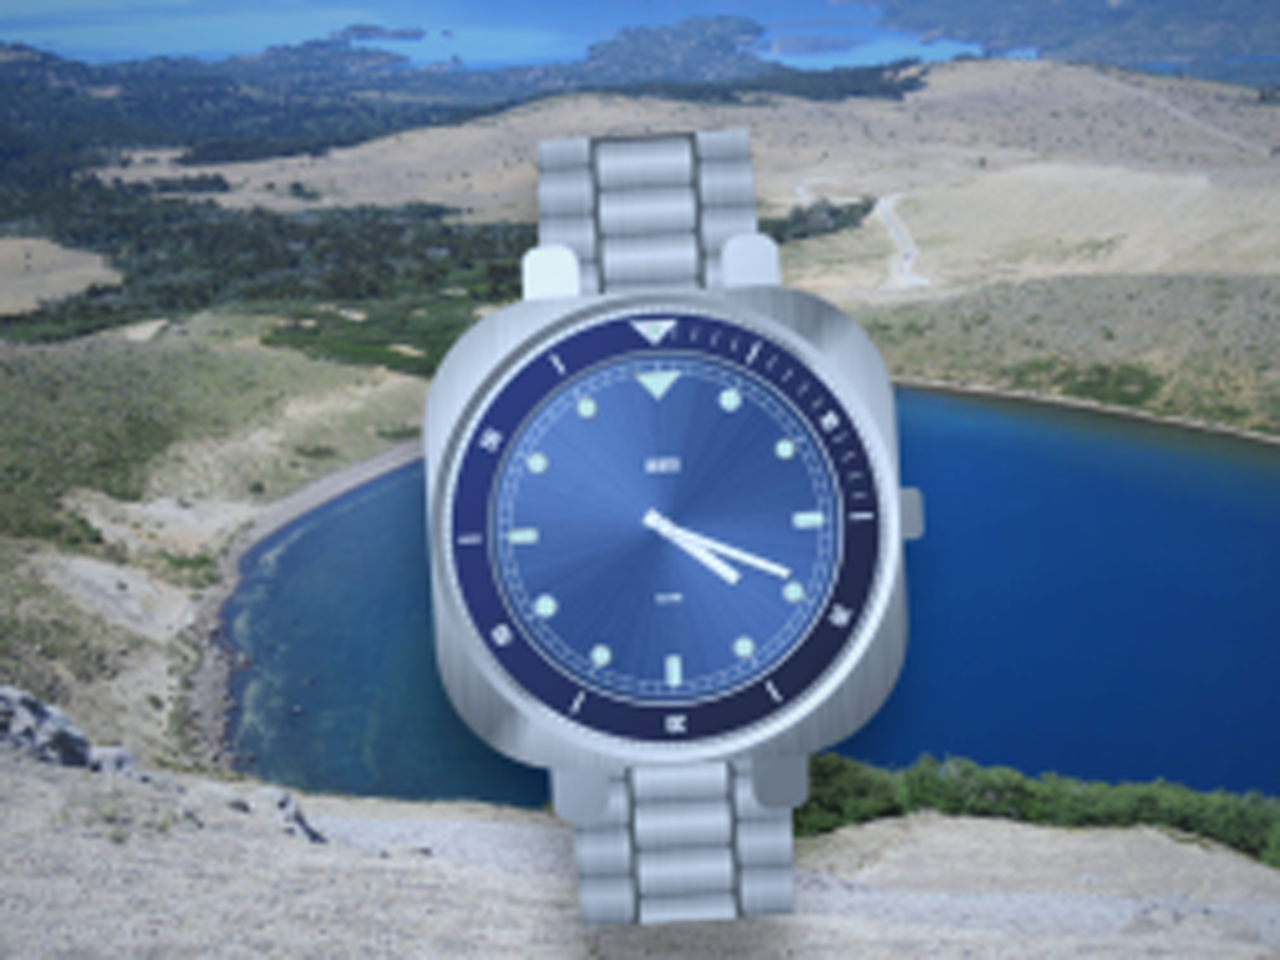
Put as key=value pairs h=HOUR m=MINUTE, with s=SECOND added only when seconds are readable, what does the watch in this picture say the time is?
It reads h=4 m=19
